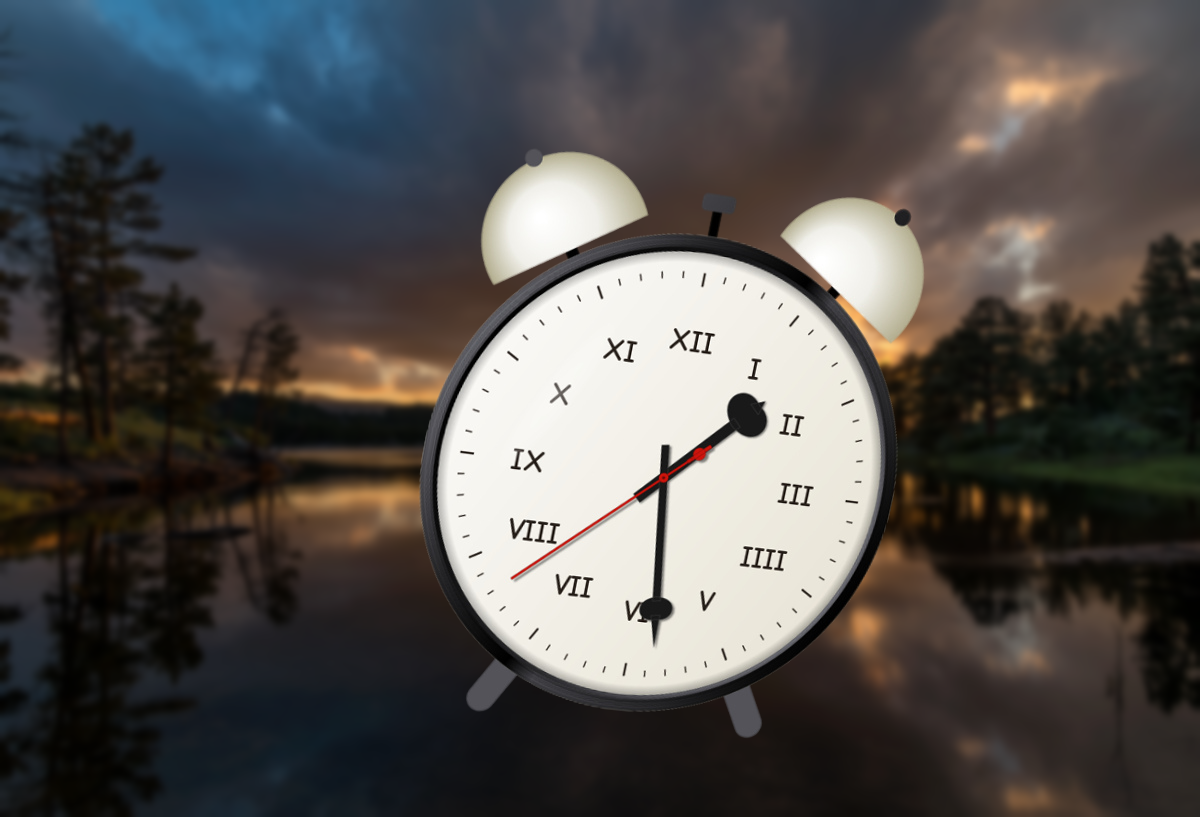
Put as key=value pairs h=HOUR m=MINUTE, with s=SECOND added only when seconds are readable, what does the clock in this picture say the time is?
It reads h=1 m=28 s=38
